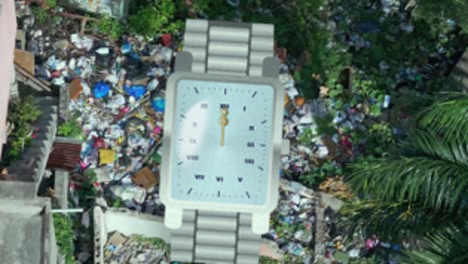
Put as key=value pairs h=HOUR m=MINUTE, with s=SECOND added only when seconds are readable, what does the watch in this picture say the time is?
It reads h=12 m=0
